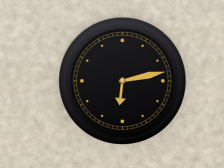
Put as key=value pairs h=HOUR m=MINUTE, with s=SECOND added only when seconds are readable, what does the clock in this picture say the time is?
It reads h=6 m=13
